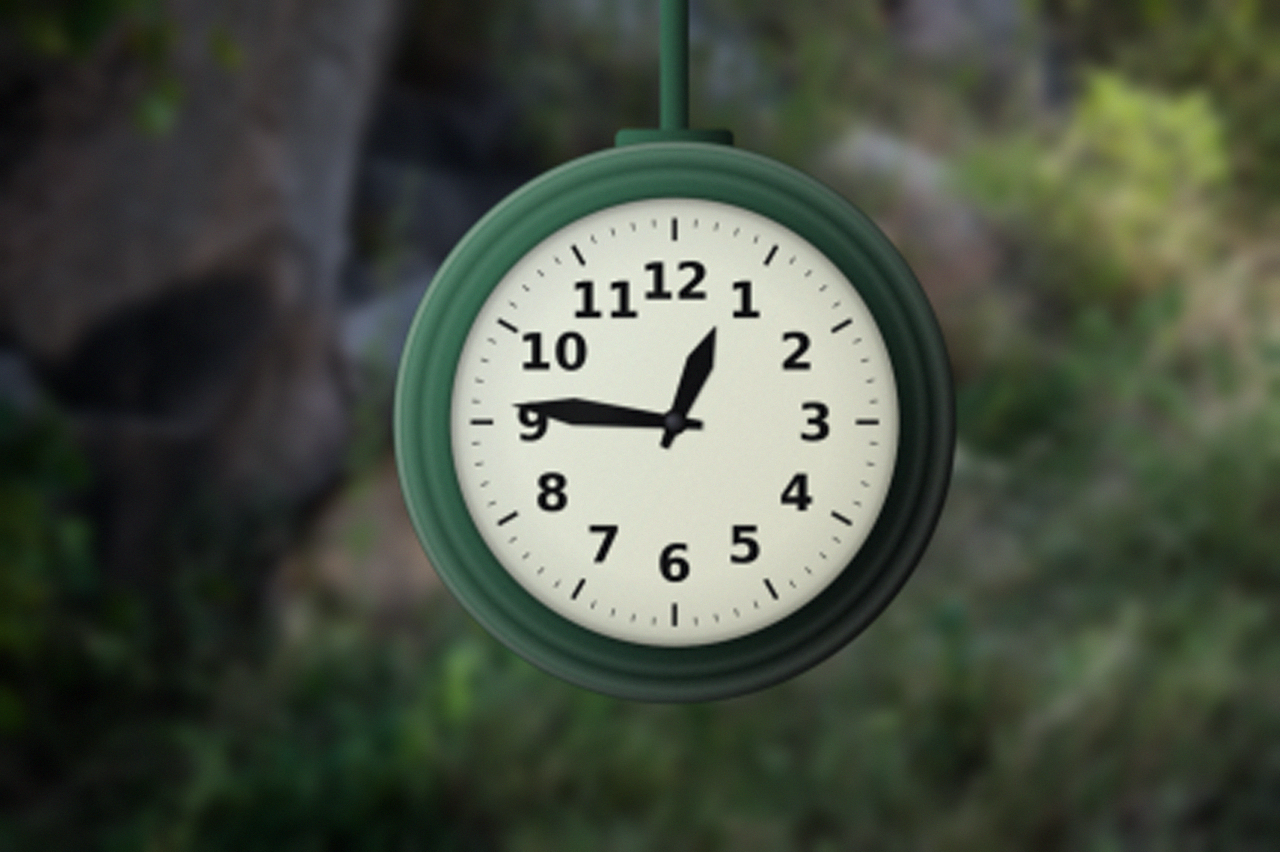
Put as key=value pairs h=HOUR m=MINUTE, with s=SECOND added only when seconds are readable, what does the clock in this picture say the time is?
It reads h=12 m=46
